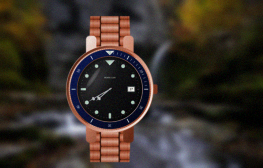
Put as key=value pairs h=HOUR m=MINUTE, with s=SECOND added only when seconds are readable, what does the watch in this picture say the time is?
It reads h=7 m=40
